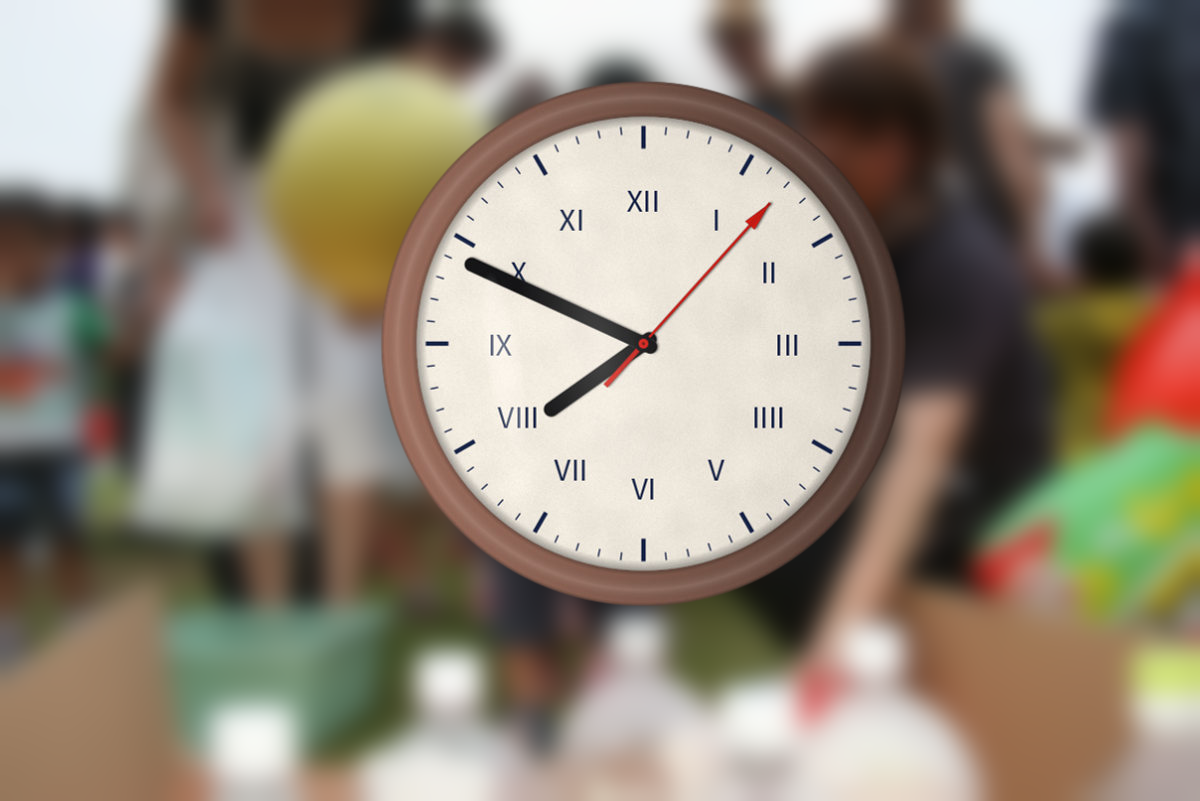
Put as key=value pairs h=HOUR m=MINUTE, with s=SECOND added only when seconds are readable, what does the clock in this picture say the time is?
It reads h=7 m=49 s=7
